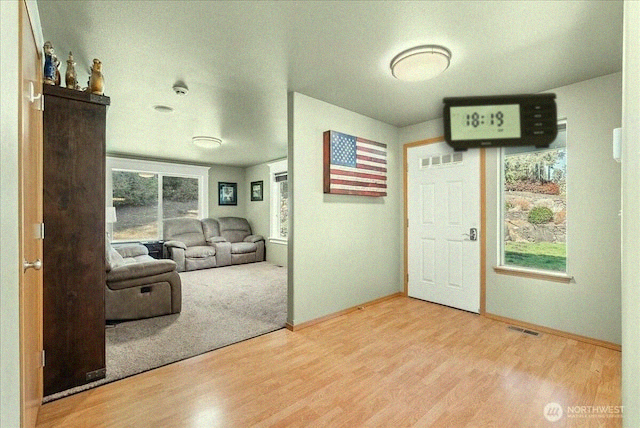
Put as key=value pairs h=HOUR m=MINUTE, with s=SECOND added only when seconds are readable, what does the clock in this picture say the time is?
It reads h=18 m=19
